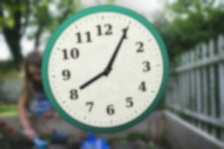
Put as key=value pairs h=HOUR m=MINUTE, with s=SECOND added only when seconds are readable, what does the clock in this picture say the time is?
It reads h=8 m=5
